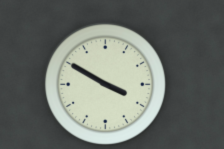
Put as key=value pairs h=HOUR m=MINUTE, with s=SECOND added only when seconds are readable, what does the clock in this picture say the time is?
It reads h=3 m=50
